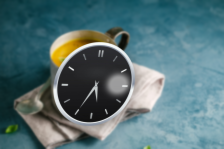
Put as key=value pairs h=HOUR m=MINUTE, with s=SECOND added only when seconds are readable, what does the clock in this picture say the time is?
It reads h=5 m=35
